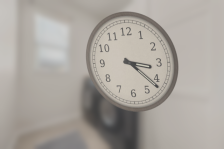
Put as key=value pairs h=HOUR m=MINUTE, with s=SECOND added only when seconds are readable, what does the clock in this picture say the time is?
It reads h=3 m=22
